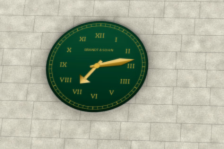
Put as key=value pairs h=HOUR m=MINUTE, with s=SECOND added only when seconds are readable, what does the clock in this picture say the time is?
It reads h=7 m=13
